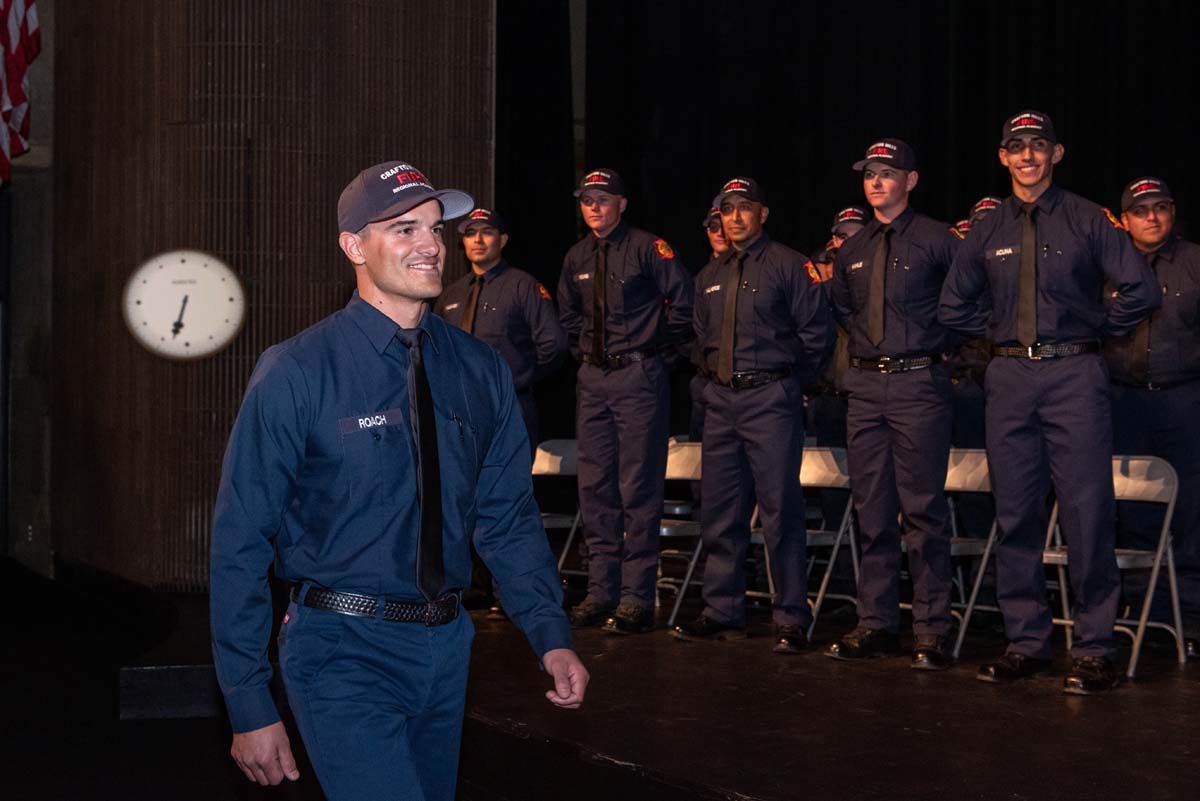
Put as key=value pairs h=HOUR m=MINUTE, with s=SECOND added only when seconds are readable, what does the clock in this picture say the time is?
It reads h=6 m=33
